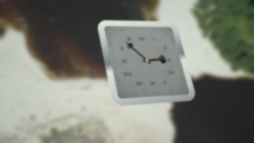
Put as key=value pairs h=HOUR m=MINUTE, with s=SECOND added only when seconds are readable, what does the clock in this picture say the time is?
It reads h=2 m=53
